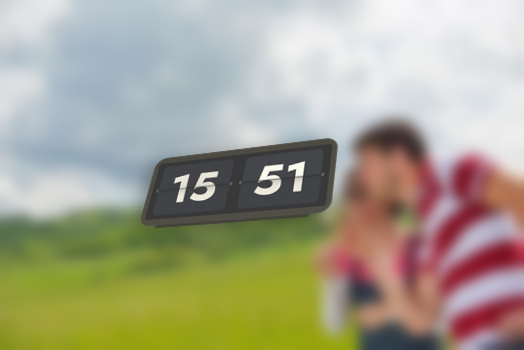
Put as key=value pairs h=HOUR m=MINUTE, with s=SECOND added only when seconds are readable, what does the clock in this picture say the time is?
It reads h=15 m=51
